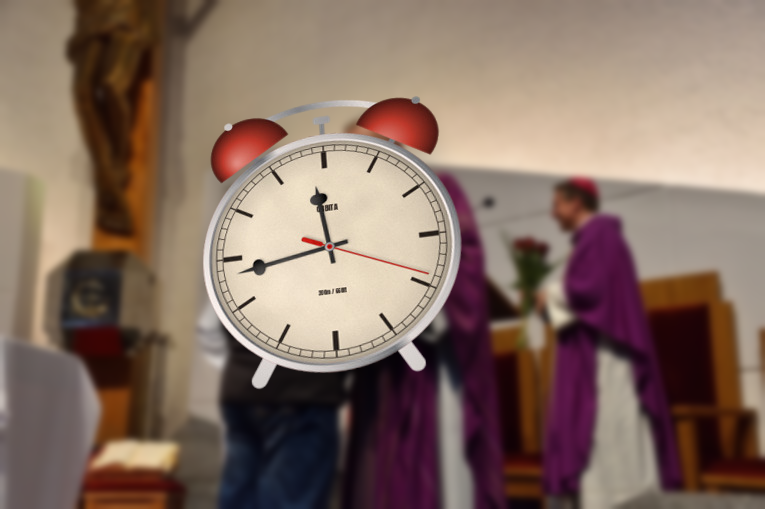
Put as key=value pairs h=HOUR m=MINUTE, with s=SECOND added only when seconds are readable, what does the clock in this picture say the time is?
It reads h=11 m=43 s=19
